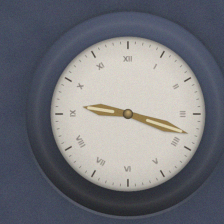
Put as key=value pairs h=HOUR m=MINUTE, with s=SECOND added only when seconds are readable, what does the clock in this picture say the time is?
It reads h=9 m=18
